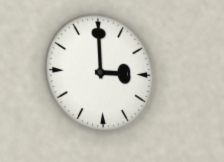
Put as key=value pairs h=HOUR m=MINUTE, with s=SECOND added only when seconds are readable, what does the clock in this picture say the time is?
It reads h=3 m=0
